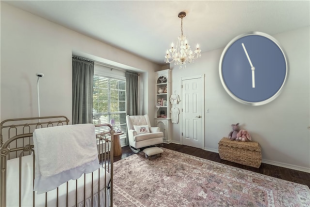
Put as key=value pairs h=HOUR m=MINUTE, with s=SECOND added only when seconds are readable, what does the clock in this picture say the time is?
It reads h=5 m=56
